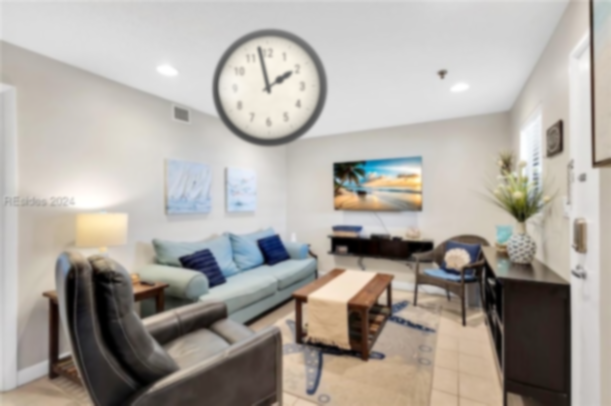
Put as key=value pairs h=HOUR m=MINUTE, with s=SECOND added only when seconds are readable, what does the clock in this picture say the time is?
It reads h=1 m=58
